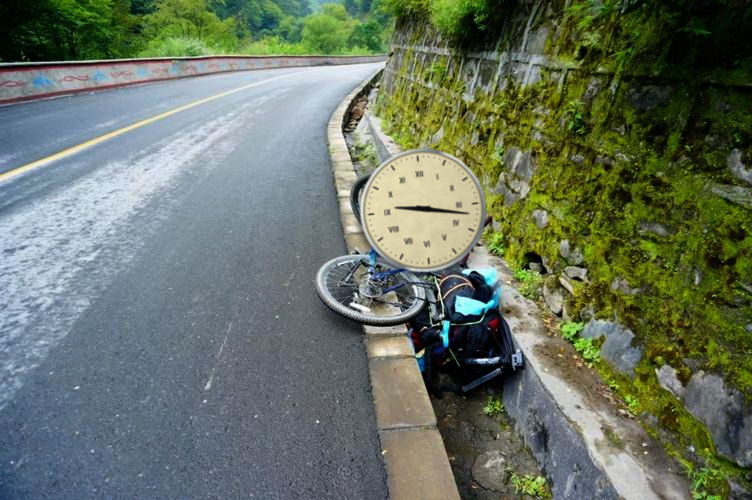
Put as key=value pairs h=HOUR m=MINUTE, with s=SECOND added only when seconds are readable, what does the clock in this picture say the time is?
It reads h=9 m=17
